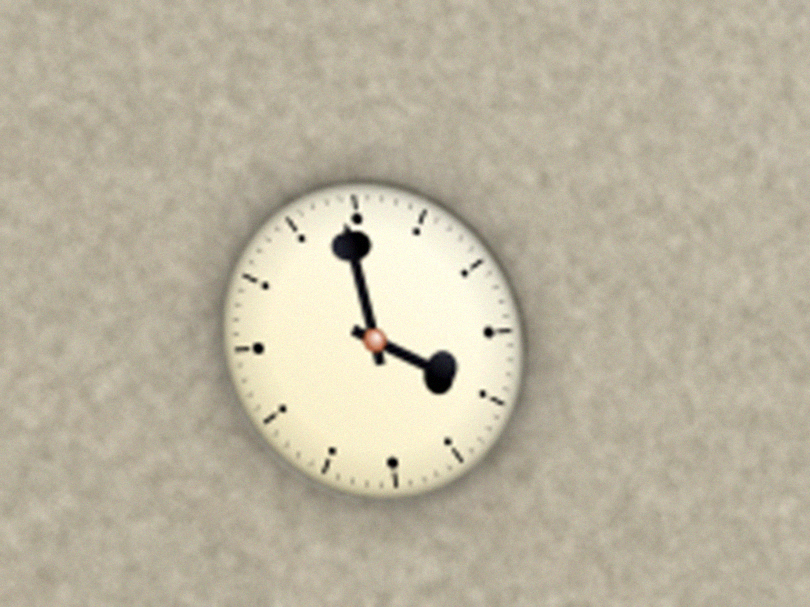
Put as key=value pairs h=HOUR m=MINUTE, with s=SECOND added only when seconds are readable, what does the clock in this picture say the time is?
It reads h=3 m=59
